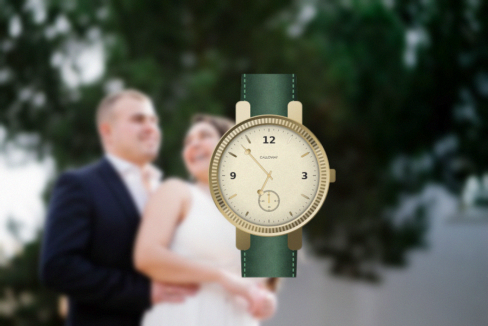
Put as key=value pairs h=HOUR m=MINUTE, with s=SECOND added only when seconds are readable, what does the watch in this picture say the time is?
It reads h=6 m=53
